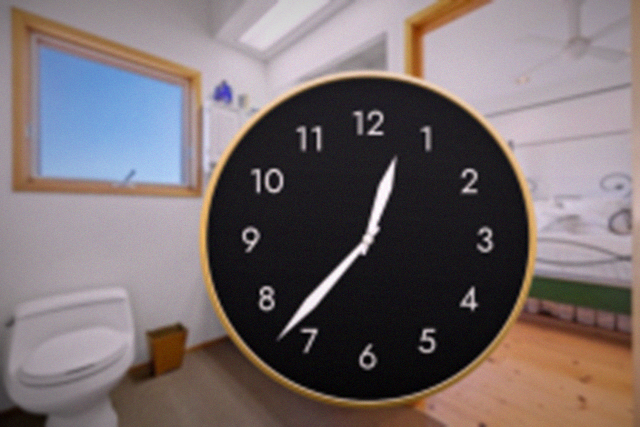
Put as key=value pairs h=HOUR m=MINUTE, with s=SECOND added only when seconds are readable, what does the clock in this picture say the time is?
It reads h=12 m=37
